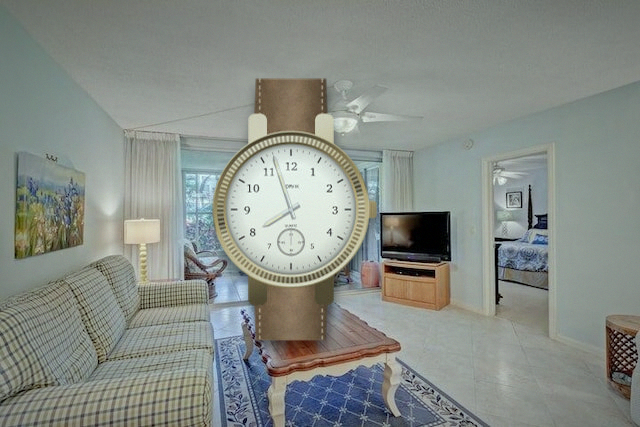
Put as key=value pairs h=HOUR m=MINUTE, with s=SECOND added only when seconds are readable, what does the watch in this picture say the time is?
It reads h=7 m=57
